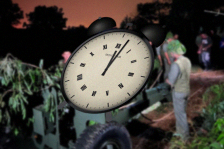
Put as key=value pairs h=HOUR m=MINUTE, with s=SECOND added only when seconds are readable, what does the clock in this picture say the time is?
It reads h=12 m=2
